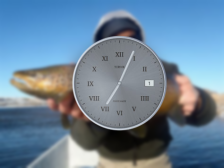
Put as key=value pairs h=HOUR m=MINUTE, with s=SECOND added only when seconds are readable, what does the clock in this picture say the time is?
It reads h=7 m=4
